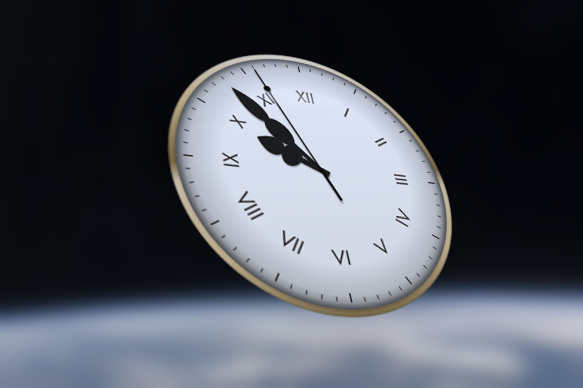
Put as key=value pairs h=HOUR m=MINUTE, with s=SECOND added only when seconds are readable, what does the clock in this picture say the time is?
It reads h=9 m=52 s=56
